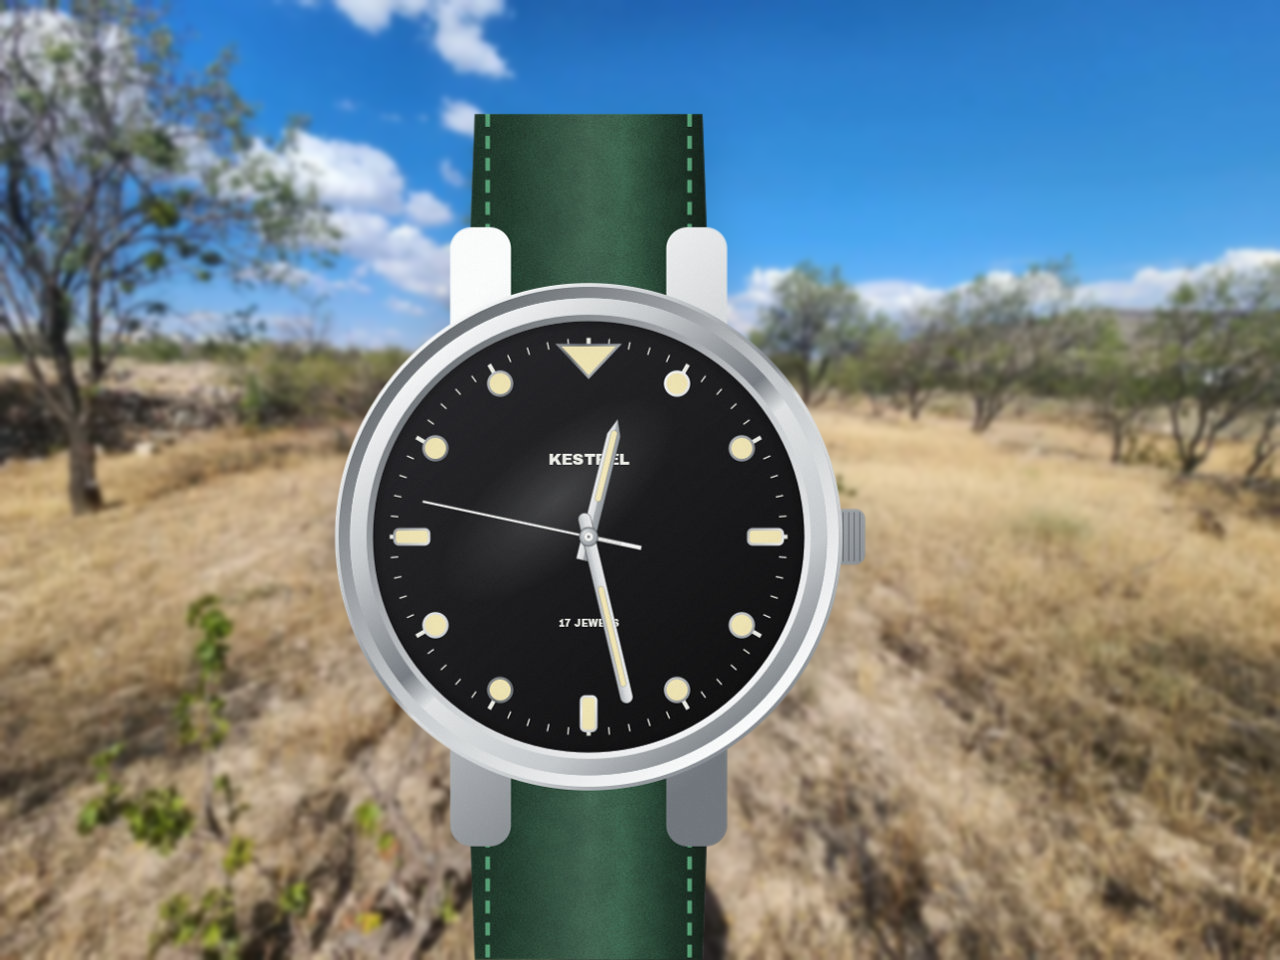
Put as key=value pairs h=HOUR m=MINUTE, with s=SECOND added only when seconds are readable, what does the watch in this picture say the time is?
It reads h=12 m=27 s=47
